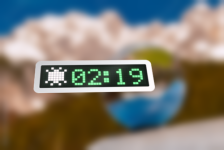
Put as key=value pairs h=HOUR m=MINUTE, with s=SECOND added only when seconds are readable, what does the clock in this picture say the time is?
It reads h=2 m=19
